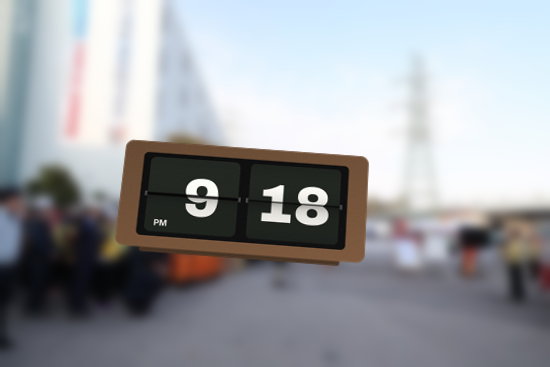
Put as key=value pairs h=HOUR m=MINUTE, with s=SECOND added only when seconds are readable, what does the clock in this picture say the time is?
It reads h=9 m=18
